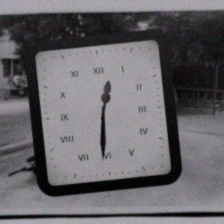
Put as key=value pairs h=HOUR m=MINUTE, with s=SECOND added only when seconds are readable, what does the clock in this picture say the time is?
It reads h=12 m=31
